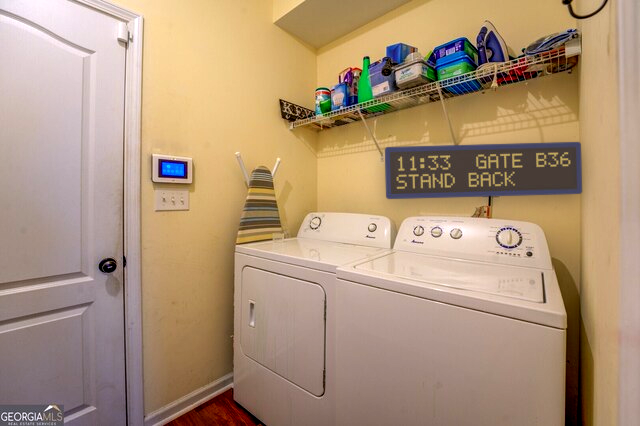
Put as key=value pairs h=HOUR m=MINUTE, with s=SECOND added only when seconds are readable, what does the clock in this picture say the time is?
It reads h=11 m=33
